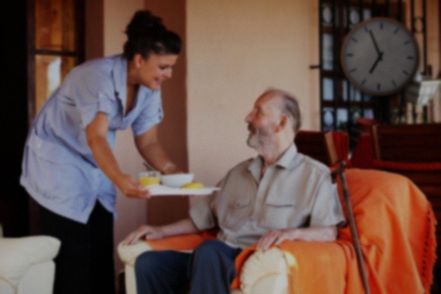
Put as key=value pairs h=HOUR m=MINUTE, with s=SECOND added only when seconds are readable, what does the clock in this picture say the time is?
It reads h=6 m=56
